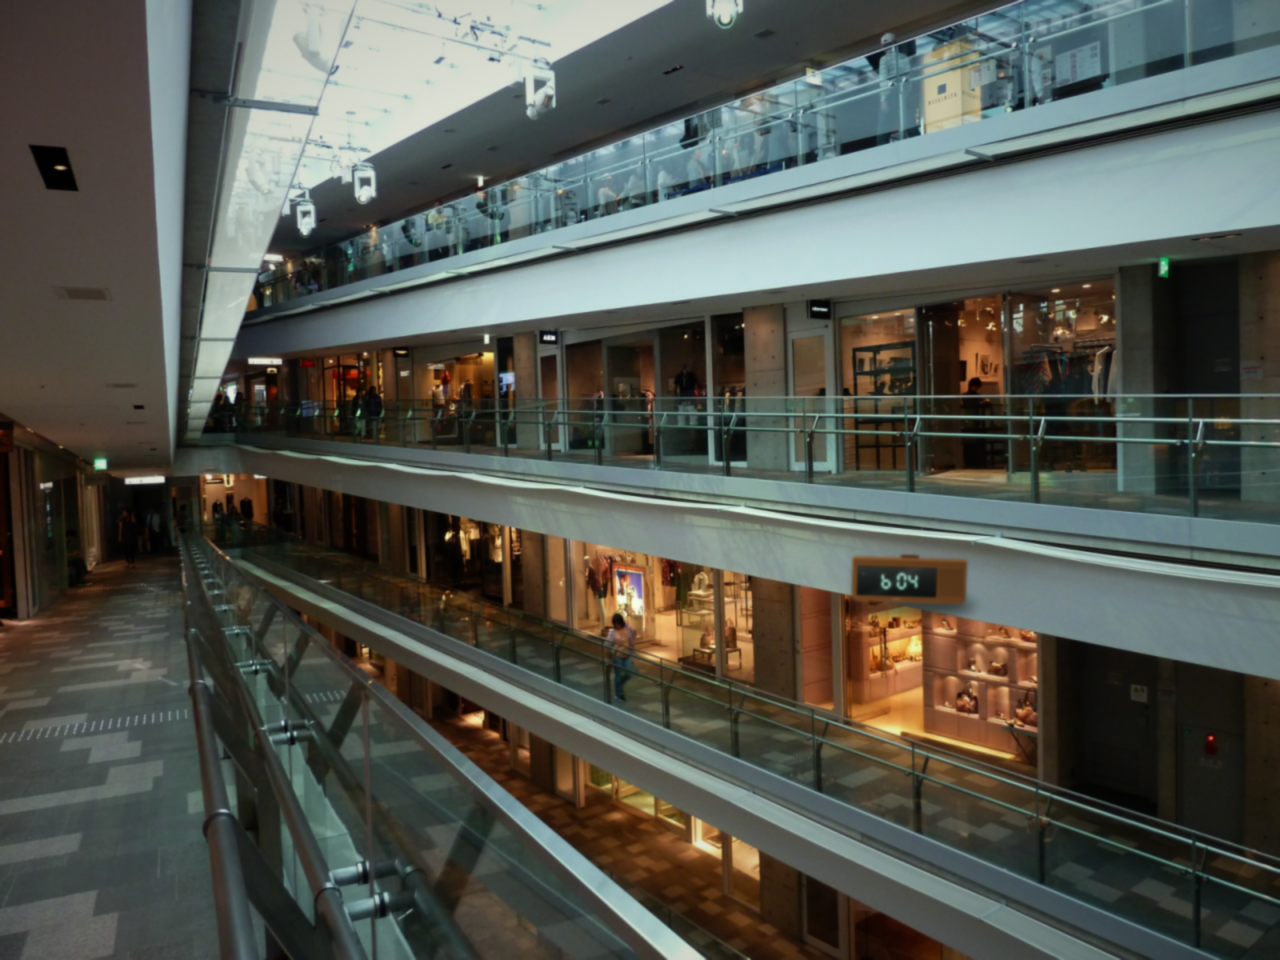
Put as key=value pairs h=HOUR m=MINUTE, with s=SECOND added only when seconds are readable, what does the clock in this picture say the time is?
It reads h=6 m=4
